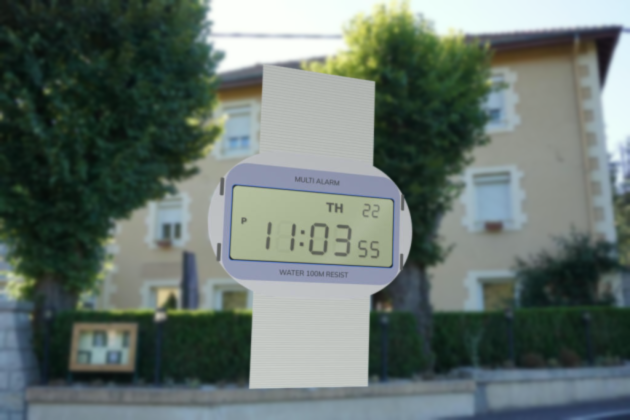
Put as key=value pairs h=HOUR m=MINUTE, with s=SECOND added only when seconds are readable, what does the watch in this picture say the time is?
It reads h=11 m=3 s=55
